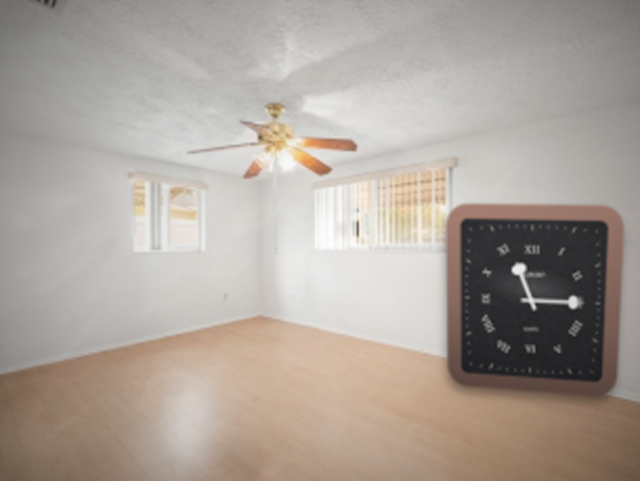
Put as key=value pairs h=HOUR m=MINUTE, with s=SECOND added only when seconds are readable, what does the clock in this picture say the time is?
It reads h=11 m=15
